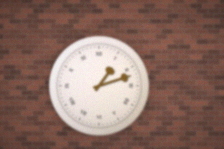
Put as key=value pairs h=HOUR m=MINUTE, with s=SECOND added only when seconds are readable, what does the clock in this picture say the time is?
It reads h=1 m=12
